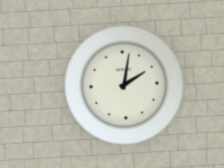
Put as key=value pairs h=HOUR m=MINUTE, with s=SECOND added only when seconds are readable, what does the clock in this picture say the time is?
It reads h=2 m=2
